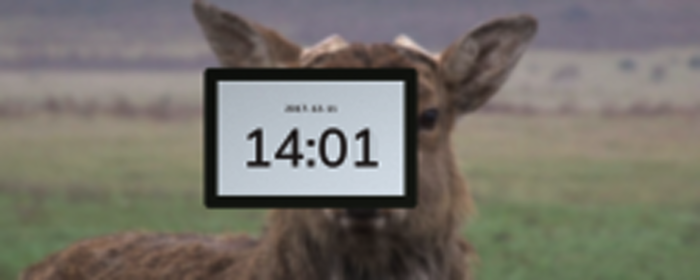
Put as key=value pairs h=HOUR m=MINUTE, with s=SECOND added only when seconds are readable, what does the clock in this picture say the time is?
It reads h=14 m=1
